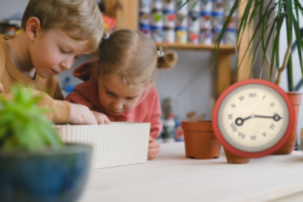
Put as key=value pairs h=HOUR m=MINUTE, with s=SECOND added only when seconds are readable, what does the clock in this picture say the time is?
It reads h=8 m=16
